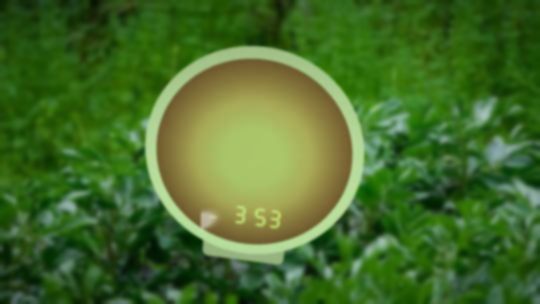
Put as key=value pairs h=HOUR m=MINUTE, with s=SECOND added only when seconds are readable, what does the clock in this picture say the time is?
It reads h=3 m=53
